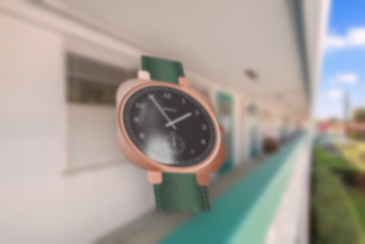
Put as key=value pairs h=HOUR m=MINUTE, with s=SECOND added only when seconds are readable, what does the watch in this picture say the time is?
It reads h=1 m=55
